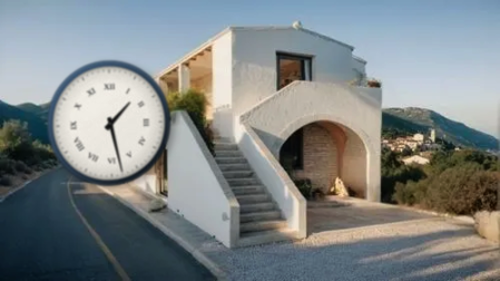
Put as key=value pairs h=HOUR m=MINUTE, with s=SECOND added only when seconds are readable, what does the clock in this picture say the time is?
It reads h=1 m=28
